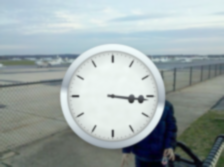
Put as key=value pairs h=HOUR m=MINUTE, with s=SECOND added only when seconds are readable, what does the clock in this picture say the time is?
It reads h=3 m=16
